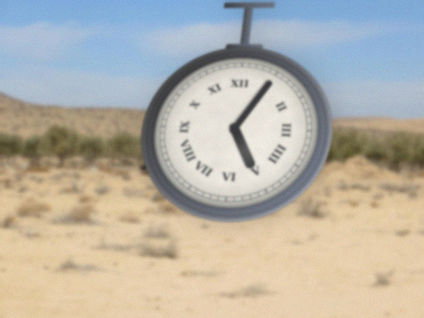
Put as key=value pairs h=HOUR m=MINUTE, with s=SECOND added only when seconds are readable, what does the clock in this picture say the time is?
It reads h=5 m=5
